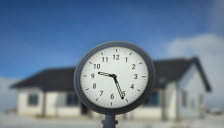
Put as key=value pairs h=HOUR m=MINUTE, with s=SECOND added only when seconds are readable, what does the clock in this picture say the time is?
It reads h=9 m=26
